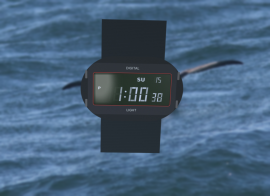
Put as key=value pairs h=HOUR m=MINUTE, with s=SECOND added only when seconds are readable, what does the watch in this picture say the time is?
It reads h=1 m=0 s=38
